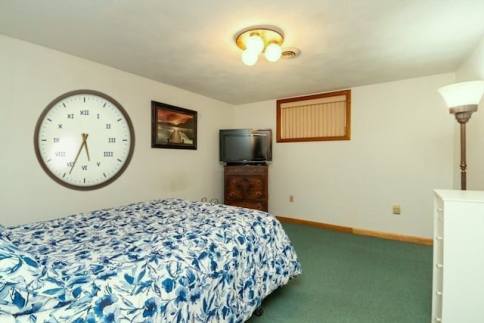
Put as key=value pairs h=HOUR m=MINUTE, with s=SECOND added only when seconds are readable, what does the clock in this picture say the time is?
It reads h=5 m=34
